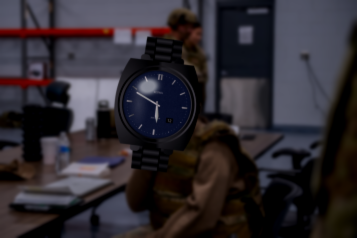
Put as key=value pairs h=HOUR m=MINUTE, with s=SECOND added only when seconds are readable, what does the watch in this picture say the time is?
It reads h=5 m=49
